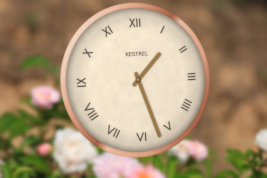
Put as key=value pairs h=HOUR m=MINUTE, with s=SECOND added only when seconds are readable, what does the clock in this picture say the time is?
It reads h=1 m=27
